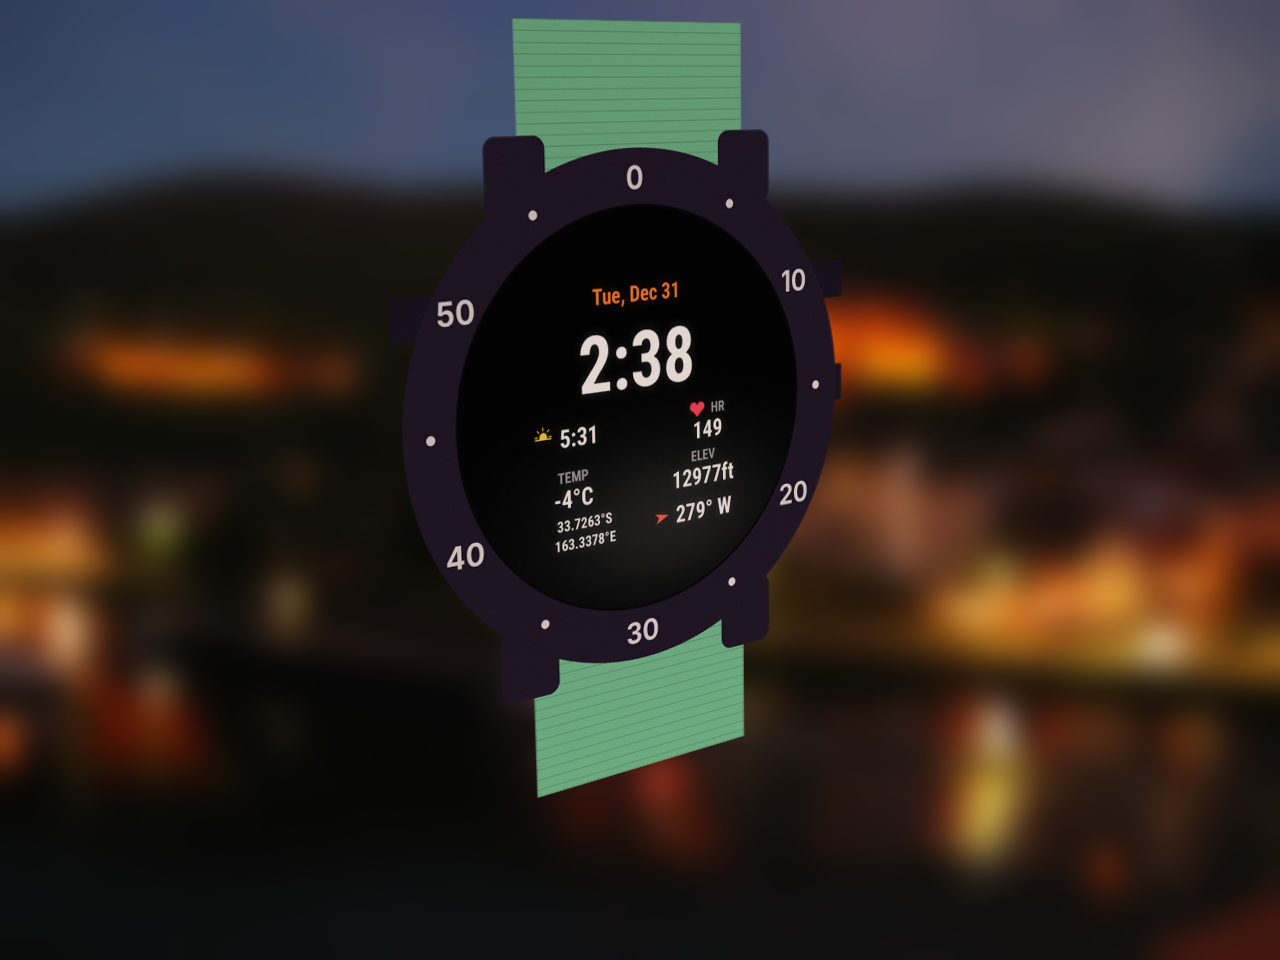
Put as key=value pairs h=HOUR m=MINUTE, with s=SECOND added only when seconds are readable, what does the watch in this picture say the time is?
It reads h=2 m=38
